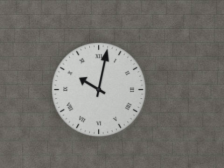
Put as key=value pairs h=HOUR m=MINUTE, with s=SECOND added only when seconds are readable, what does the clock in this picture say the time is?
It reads h=10 m=2
